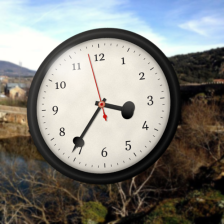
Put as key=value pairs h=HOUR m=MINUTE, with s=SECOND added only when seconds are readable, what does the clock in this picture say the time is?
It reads h=3 m=35 s=58
